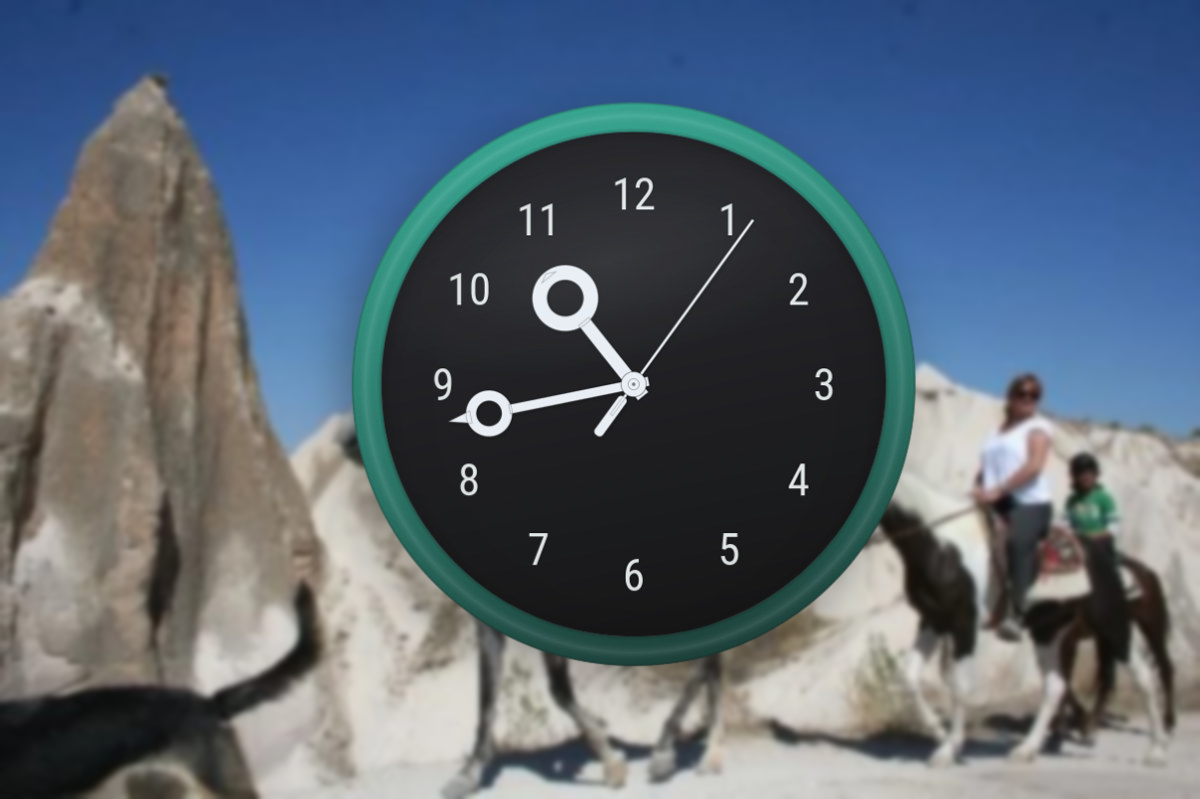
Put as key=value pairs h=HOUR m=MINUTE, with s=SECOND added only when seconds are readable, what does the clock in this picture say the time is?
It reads h=10 m=43 s=6
